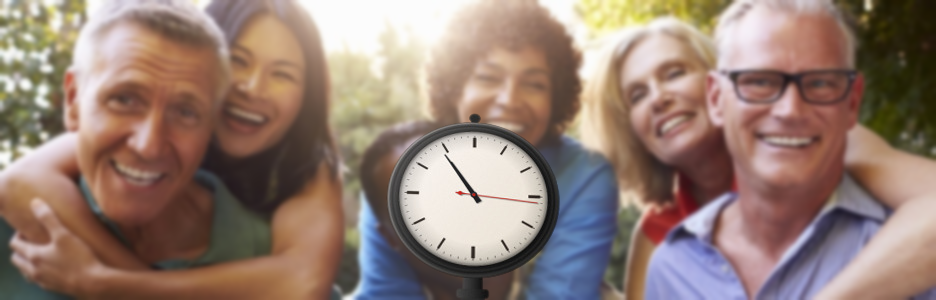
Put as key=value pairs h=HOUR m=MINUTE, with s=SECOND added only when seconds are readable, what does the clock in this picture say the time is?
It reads h=10 m=54 s=16
